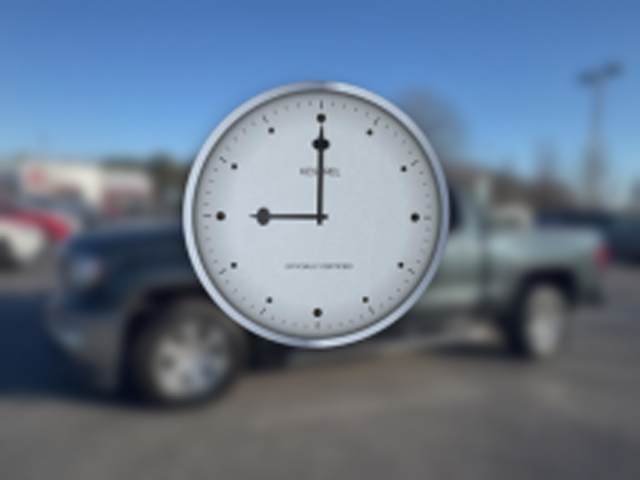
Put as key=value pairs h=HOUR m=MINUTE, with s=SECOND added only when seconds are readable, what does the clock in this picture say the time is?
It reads h=9 m=0
